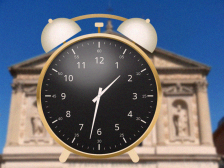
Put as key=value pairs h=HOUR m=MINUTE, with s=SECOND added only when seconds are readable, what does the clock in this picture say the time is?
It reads h=1 m=32
